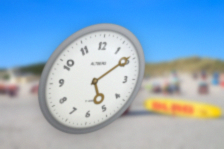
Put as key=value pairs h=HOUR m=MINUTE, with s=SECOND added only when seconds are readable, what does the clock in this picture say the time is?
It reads h=5 m=9
